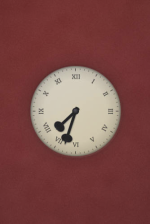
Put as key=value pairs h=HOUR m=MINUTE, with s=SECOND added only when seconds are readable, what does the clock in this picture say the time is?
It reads h=7 m=33
